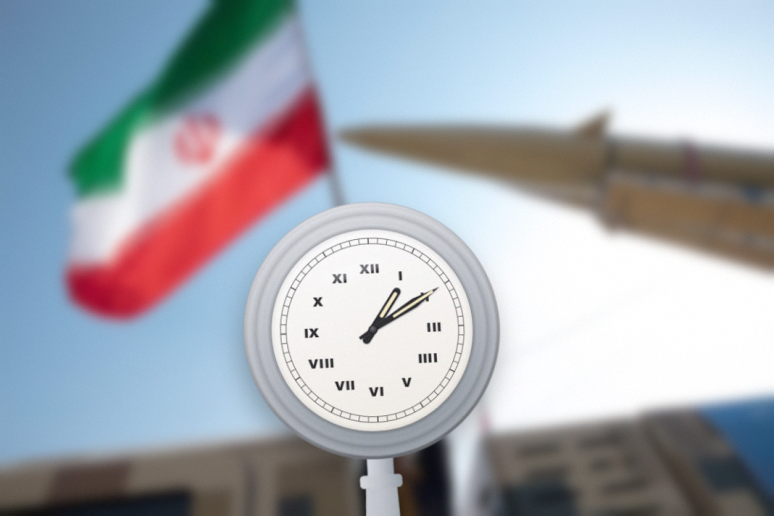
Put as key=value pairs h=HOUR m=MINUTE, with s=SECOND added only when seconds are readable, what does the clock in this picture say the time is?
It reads h=1 m=10
